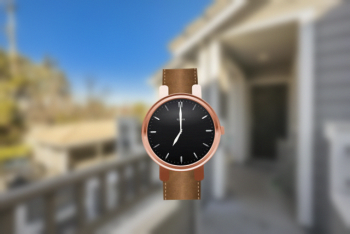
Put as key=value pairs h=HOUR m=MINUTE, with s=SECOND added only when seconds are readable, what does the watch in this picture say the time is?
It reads h=7 m=0
